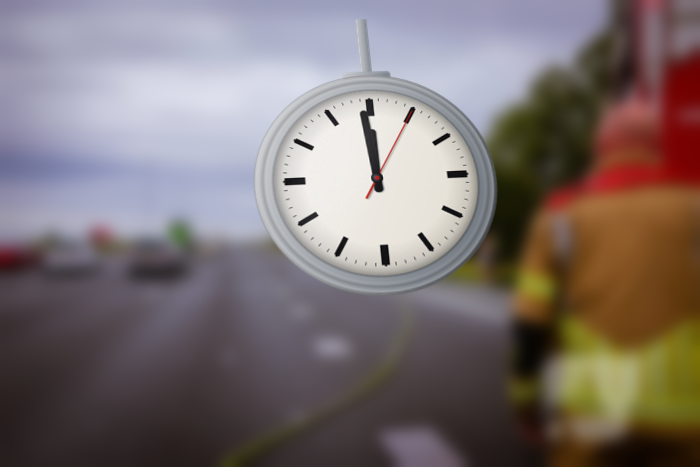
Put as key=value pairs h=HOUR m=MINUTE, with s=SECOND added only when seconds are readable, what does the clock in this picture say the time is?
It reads h=11 m=59 s=5
